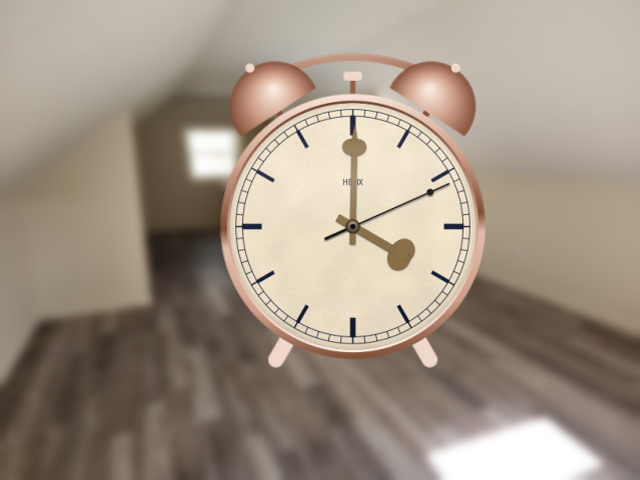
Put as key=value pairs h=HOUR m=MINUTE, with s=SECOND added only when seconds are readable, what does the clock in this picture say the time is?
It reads h=4 m=0 s=11
